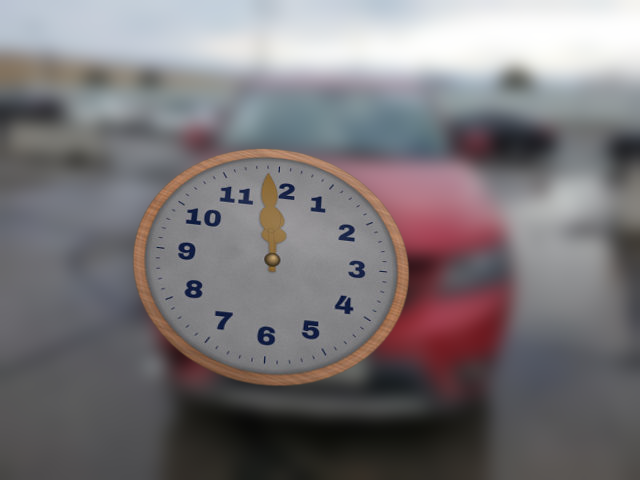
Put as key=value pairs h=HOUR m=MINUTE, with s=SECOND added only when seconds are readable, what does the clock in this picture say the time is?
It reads h=11 m=59
